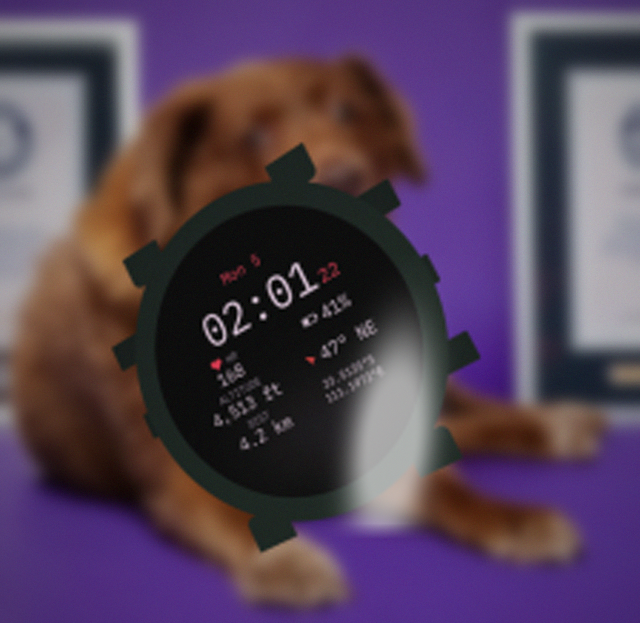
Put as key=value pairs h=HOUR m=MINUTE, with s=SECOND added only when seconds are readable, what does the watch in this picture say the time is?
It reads h=2 m=1
